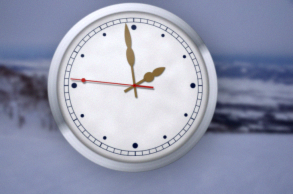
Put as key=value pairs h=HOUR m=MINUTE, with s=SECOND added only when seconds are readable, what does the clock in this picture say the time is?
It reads h=1 m=58 s=46
